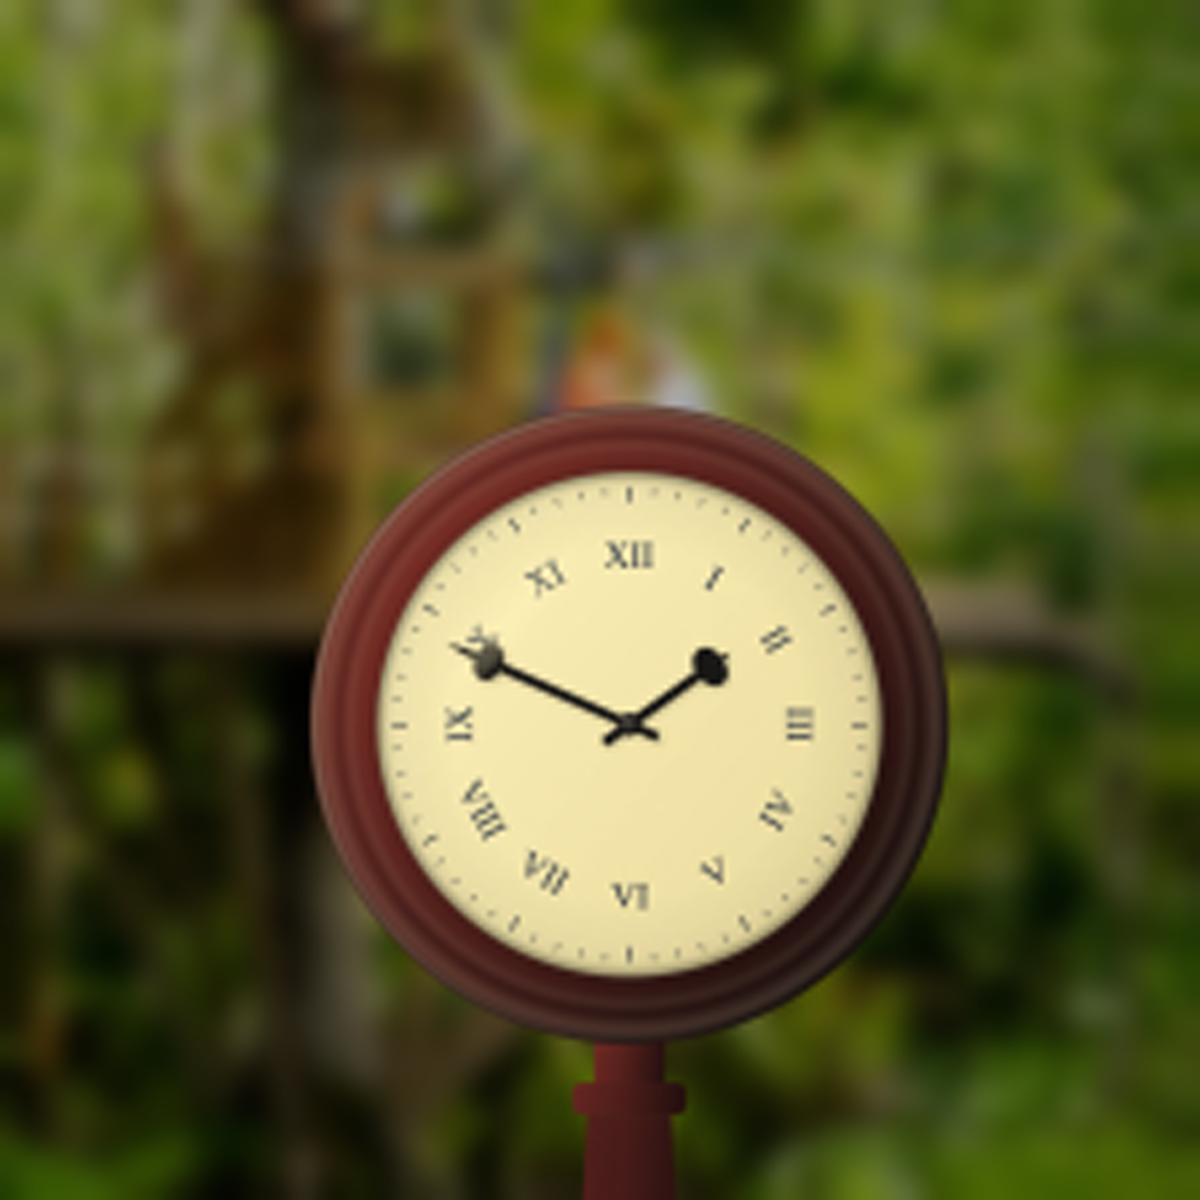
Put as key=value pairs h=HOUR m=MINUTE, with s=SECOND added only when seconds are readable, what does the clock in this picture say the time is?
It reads h=1 m=49
